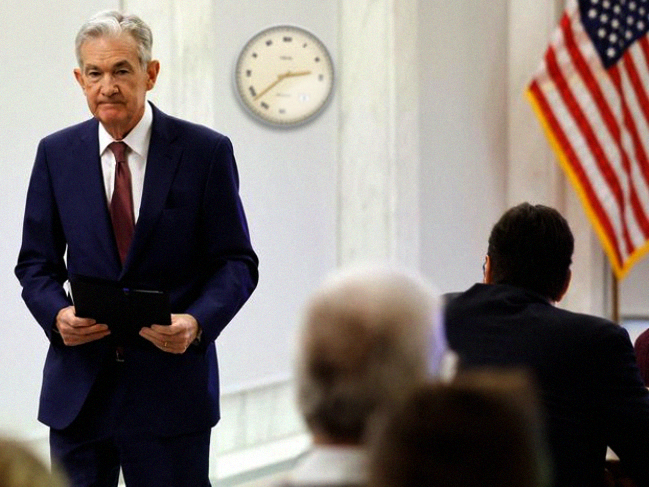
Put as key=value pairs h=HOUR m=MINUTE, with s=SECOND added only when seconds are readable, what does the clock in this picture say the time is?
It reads h=2 m=38
